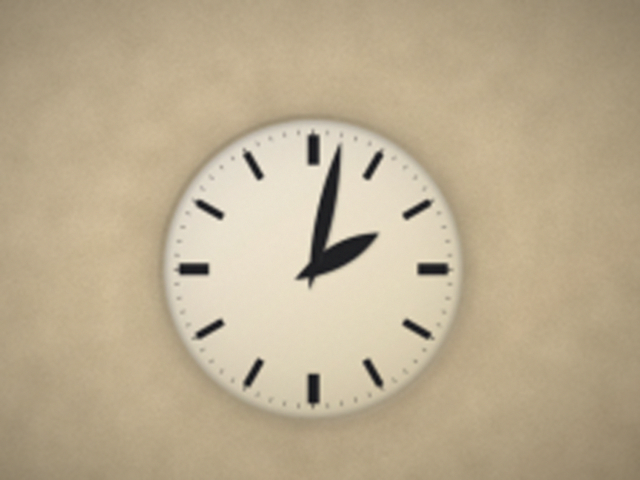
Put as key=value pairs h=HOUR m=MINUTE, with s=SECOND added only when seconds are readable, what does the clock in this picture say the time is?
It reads h=2 m=2
